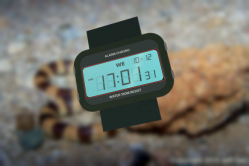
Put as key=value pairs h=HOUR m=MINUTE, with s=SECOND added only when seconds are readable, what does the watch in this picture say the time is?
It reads h=17 m=1 s=31
